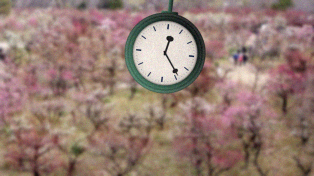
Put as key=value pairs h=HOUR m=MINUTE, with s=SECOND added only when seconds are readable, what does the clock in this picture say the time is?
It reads h=12 m=24
